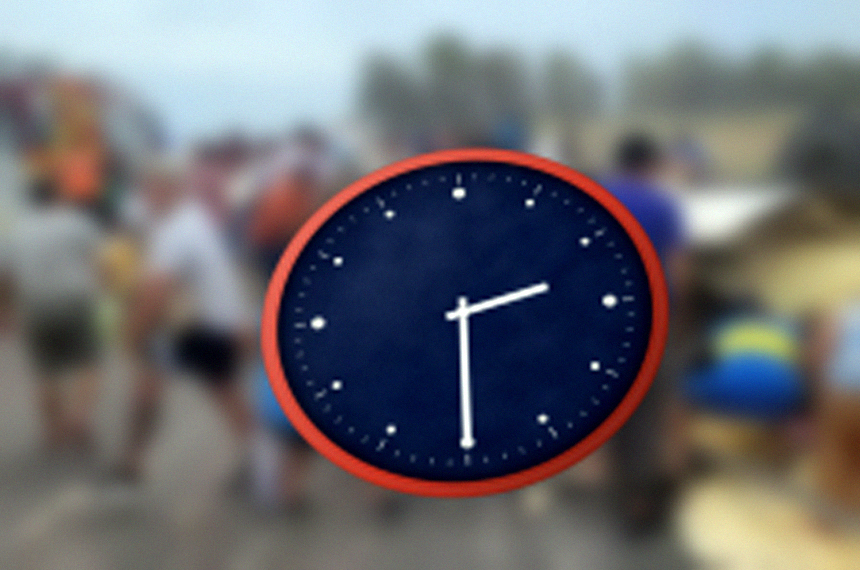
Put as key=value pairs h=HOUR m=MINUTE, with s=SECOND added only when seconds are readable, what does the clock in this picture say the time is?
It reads h=2 m=30
